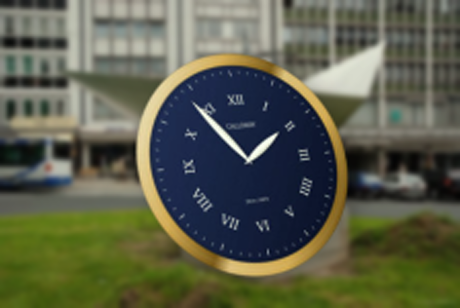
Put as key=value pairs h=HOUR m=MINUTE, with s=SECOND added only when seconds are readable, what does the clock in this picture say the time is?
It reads h=1 m=54
